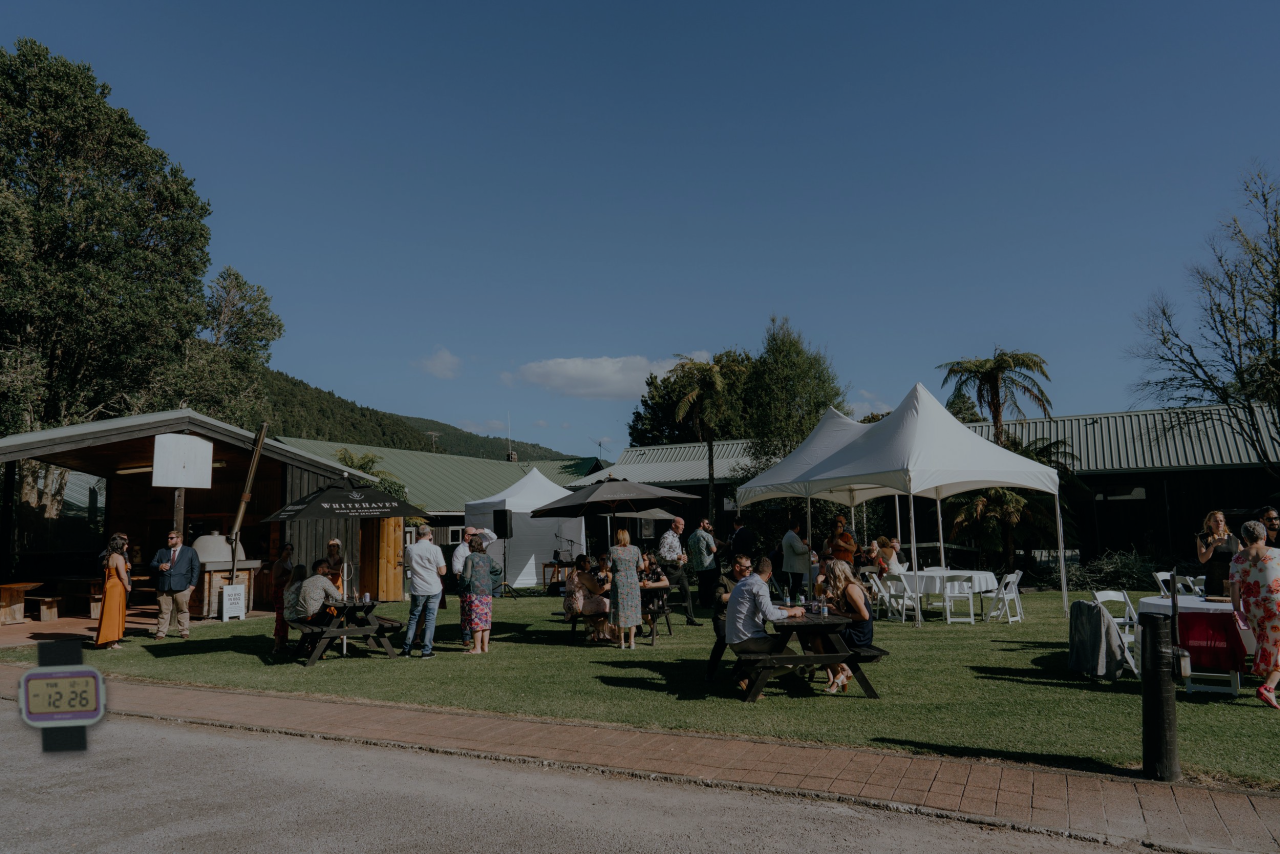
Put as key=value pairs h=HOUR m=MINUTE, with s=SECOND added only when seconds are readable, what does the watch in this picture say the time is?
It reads h=12 m=26
